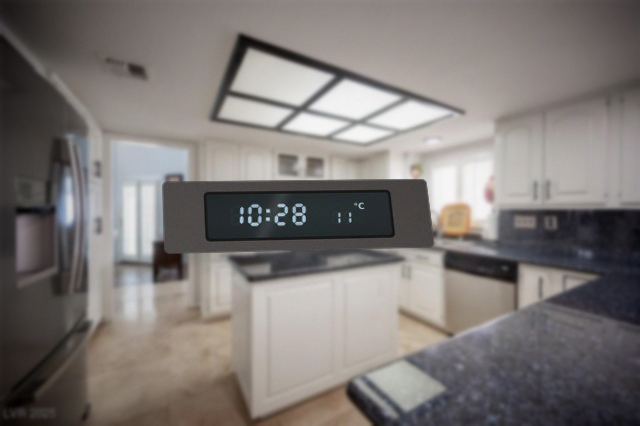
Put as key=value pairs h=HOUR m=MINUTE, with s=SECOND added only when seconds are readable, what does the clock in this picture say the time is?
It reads h=10 m=28
